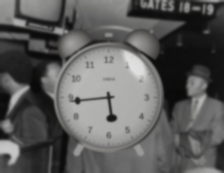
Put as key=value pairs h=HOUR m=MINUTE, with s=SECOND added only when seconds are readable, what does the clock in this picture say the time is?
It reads h=5 m=44
